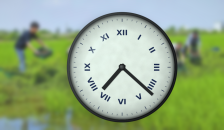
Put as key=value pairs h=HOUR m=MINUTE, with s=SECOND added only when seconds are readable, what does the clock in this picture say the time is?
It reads h=7 m=22
